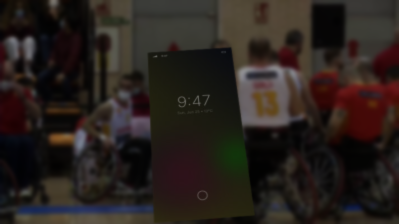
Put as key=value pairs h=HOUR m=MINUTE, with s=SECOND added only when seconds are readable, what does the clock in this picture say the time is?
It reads h=9 m=47
